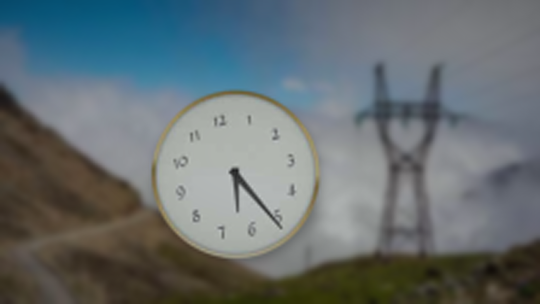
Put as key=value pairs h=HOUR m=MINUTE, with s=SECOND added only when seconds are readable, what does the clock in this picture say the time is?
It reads h=6 m=26
